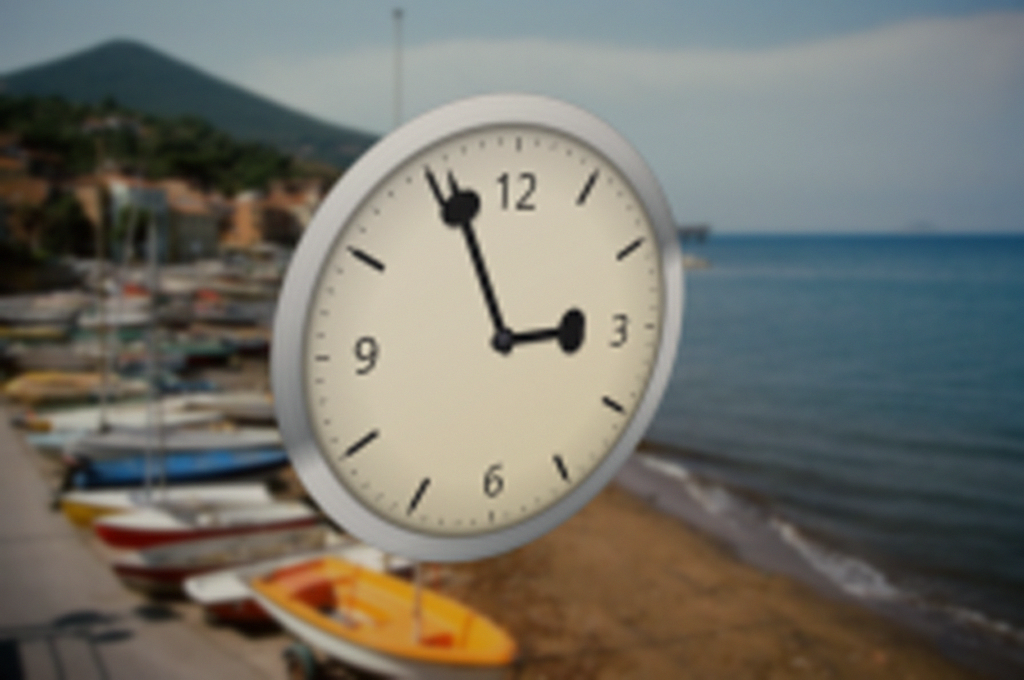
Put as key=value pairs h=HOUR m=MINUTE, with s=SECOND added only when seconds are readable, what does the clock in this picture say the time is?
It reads h=2 m=56
